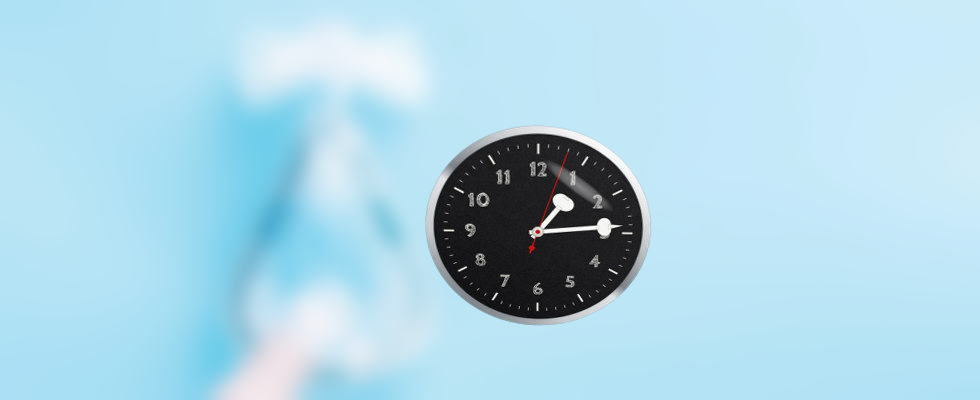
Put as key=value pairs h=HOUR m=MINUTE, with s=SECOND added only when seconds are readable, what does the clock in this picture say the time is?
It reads h=1 m=14 s=3
